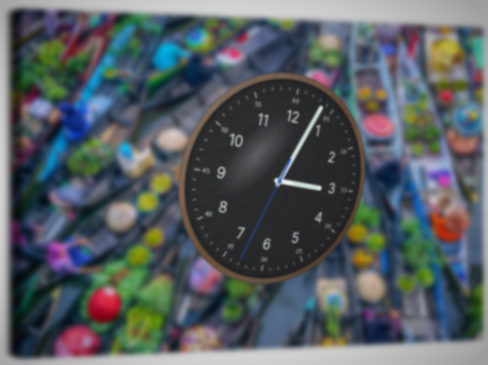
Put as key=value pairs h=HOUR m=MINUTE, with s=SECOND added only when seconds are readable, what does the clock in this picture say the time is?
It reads h=3 m=3 s=33
